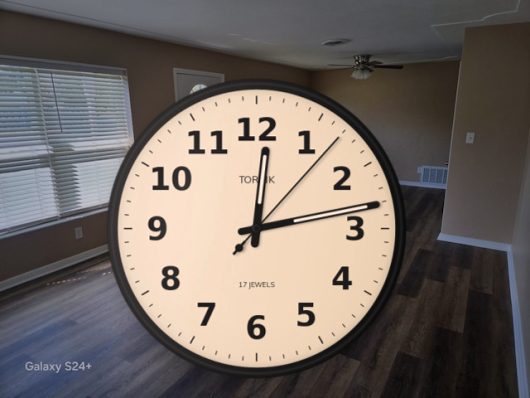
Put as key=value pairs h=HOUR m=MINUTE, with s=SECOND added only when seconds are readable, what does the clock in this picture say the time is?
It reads h=12 m=13 s=7
